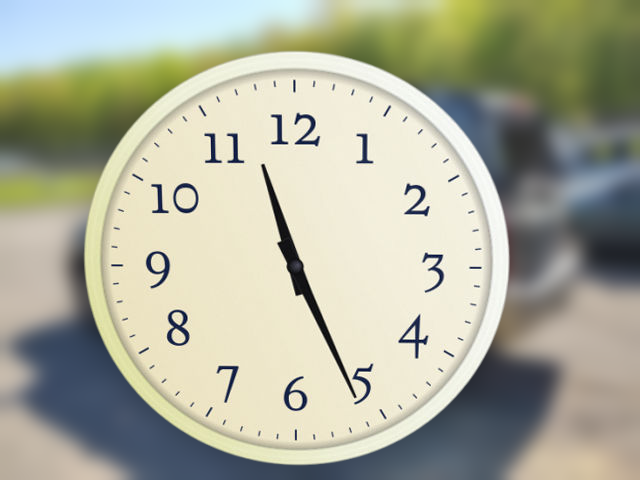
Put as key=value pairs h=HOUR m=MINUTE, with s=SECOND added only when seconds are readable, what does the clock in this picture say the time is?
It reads h=11 m=26
